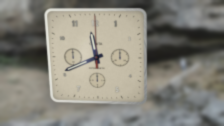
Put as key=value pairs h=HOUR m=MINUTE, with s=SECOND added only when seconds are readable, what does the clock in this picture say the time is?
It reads h=11 m=41
